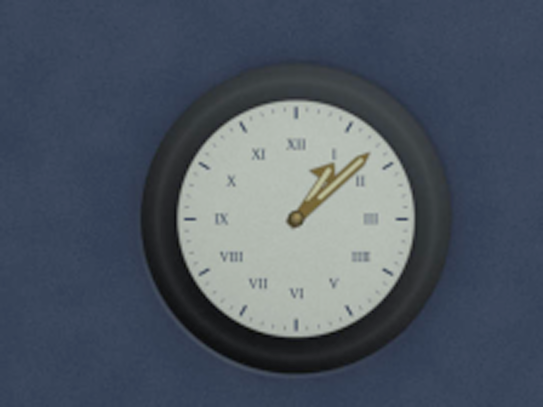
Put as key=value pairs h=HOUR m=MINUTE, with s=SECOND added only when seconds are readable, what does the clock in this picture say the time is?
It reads h=1 m=8
